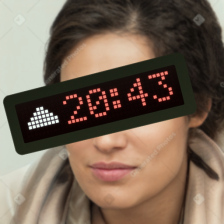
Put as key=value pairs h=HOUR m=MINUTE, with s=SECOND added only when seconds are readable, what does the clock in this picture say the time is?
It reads h=20 m=43
